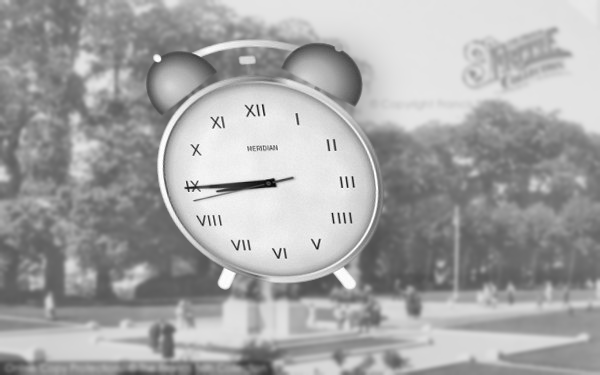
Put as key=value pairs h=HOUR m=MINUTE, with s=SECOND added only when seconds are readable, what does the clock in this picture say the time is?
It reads h=8 m=44 s=43
